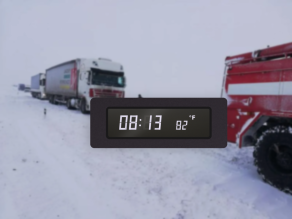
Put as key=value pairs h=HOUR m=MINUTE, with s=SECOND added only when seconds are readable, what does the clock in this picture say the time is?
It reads h=8 m=13
